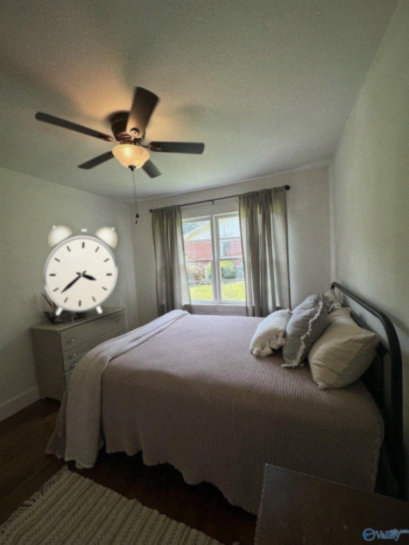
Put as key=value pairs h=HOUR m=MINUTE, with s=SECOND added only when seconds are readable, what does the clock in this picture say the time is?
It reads h=3 m=38
